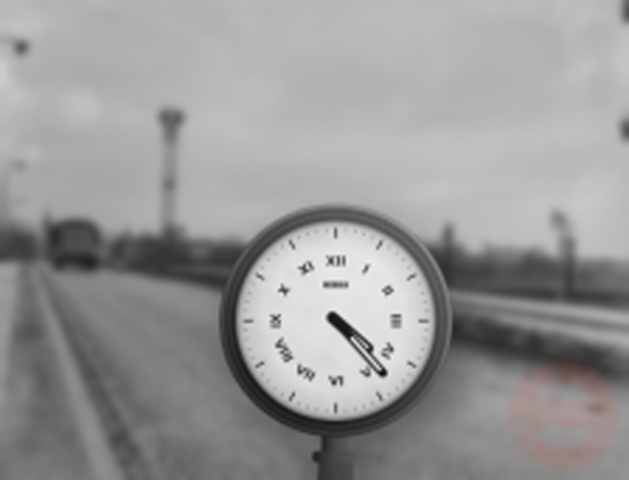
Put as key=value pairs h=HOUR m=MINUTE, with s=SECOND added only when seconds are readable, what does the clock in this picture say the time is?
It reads h=4 m=23
